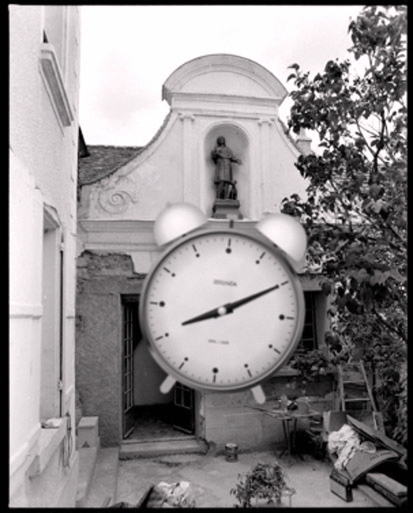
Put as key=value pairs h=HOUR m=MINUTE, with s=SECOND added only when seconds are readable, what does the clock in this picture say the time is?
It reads h=8 m=10
